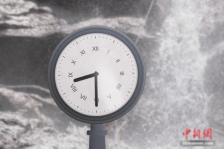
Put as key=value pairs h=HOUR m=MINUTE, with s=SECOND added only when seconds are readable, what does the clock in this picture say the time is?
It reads h=8 m=30
